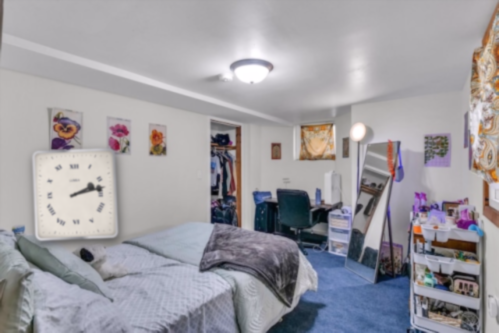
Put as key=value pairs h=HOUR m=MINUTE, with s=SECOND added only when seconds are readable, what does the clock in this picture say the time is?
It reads h=2 m=13
